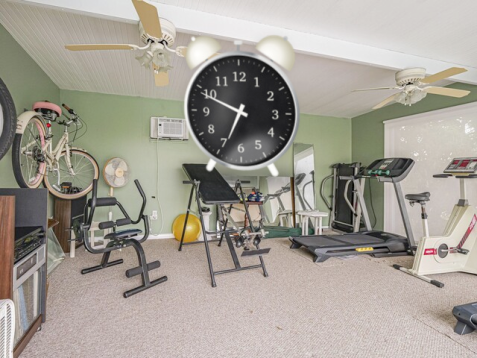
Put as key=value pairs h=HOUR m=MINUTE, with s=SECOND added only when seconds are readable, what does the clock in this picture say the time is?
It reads h=6 m=49
